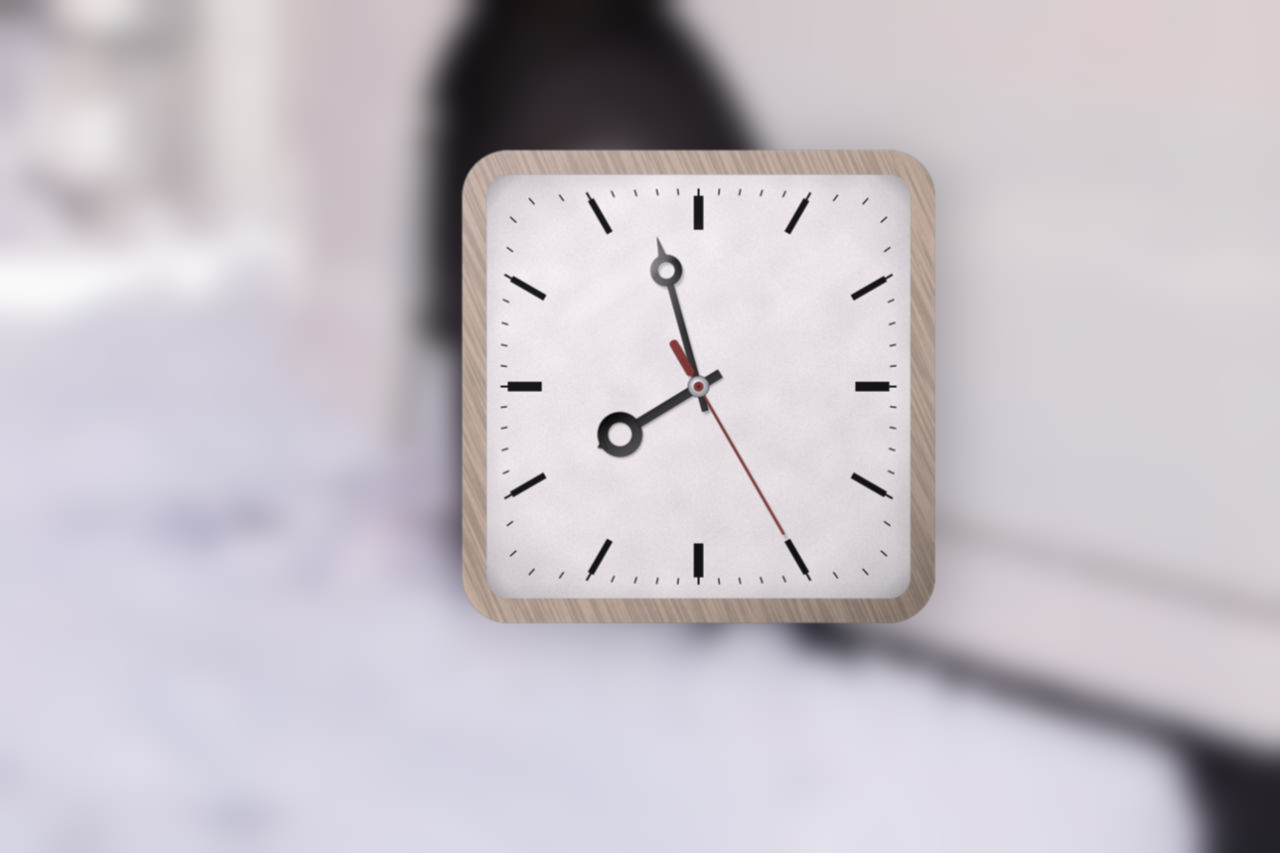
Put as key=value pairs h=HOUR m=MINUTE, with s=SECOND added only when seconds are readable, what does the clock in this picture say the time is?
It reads h=7 m=57 s=25
